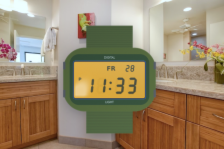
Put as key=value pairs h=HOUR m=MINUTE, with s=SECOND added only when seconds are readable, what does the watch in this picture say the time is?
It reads h=11 m=33
